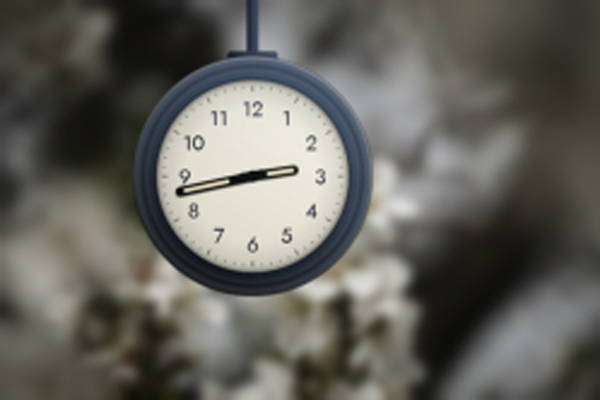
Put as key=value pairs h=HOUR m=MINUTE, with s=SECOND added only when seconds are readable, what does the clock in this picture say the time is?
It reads h=2 m=43
